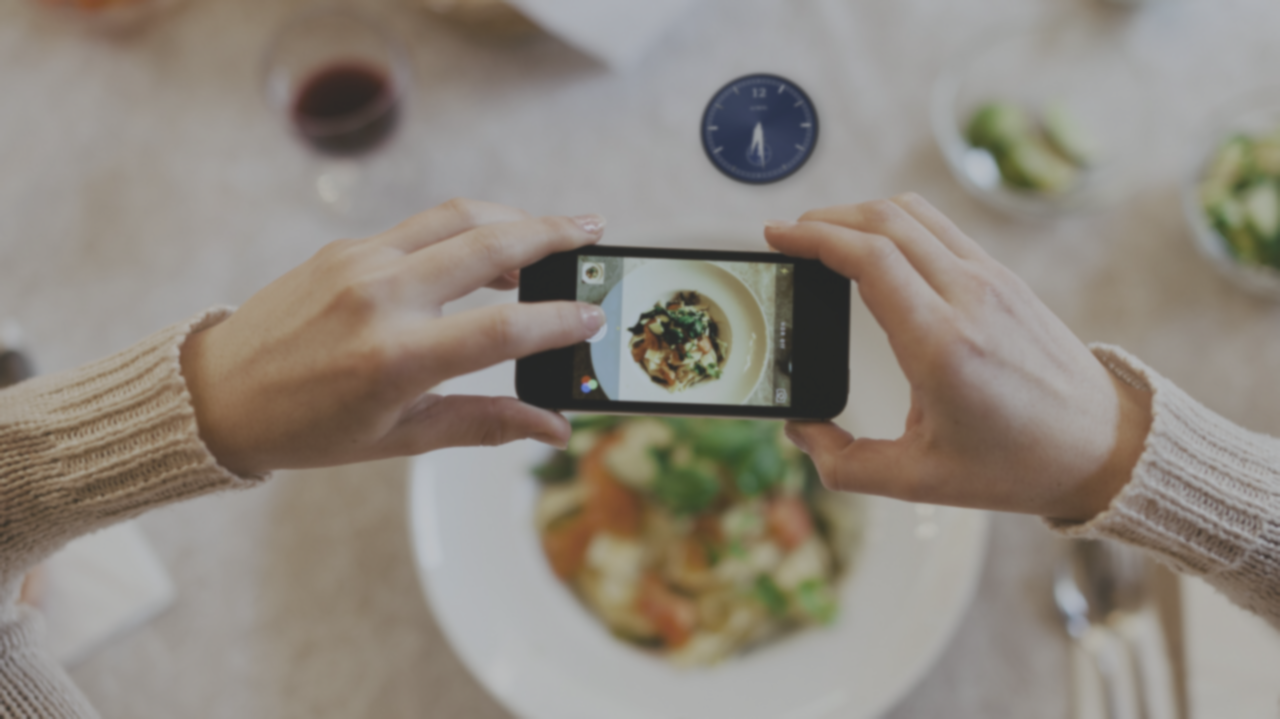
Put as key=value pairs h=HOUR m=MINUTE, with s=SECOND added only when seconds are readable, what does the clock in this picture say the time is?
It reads h=6 m=29
